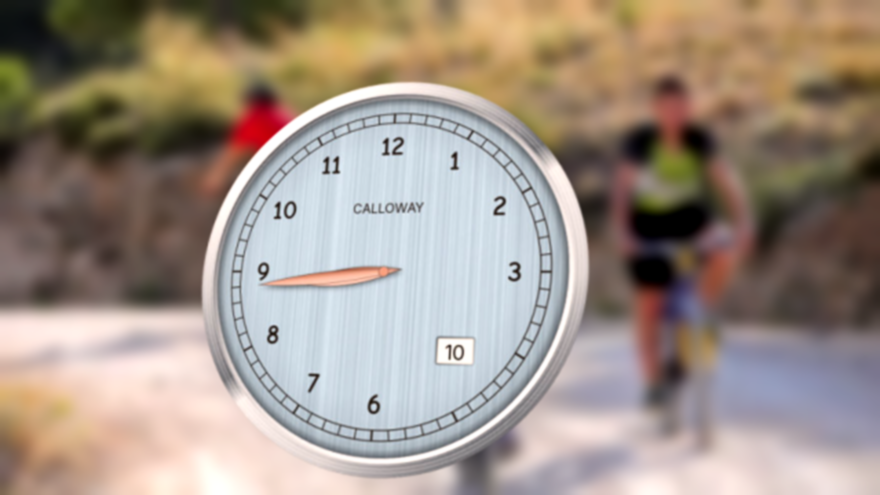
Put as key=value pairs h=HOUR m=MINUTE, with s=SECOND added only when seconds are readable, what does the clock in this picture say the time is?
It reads h=8 m=44
